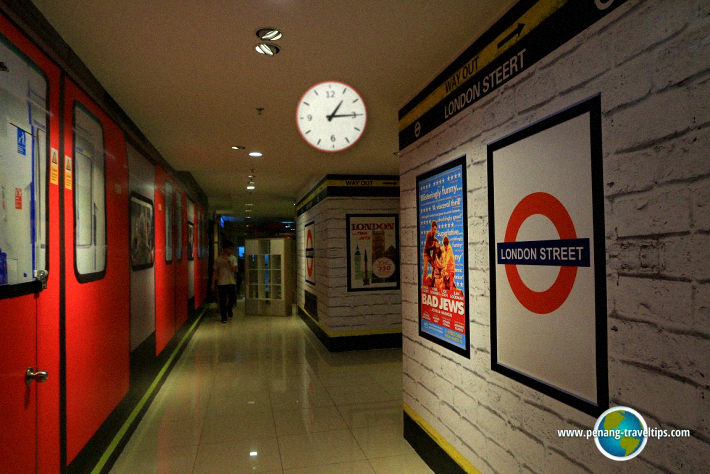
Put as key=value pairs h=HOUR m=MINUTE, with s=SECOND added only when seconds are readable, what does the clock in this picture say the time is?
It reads h=1 m=15
